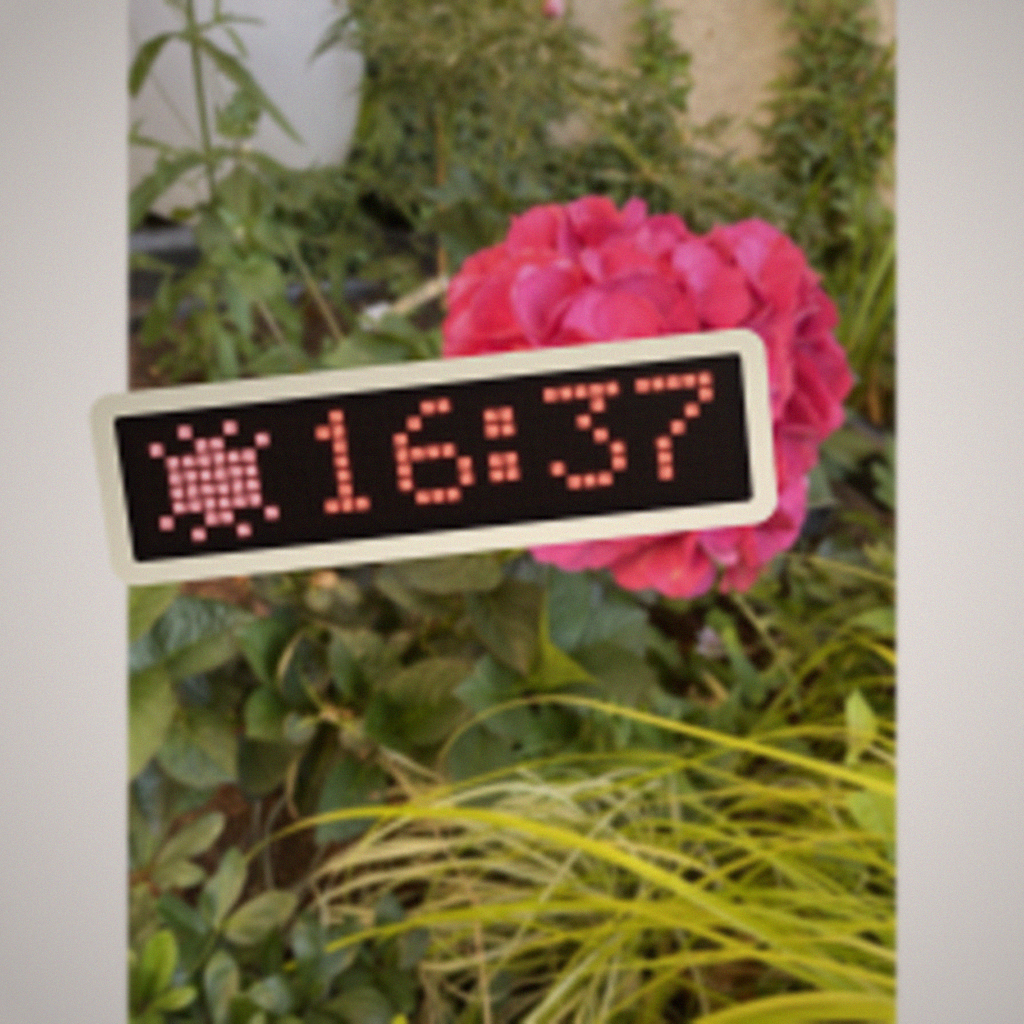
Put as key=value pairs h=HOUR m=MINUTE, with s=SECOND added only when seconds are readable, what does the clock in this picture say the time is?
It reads h=16 m=37
